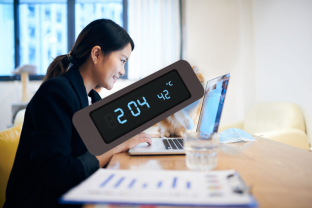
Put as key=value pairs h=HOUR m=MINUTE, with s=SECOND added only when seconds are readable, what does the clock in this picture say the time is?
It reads h=2 m=4
